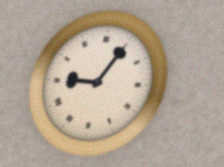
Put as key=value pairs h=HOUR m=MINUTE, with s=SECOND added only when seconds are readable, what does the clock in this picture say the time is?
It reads h=9 m=5
